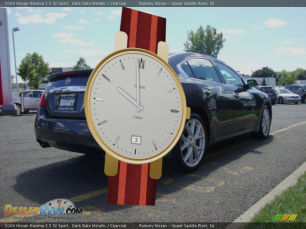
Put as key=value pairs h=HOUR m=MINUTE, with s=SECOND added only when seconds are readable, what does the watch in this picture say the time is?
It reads h=9 m=59
